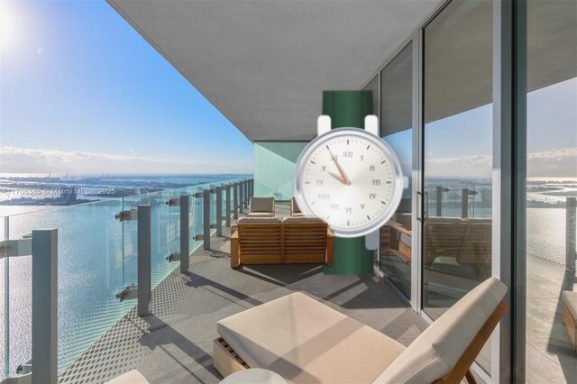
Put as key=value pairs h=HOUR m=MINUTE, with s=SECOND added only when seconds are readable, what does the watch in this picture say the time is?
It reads h=9 m=55
